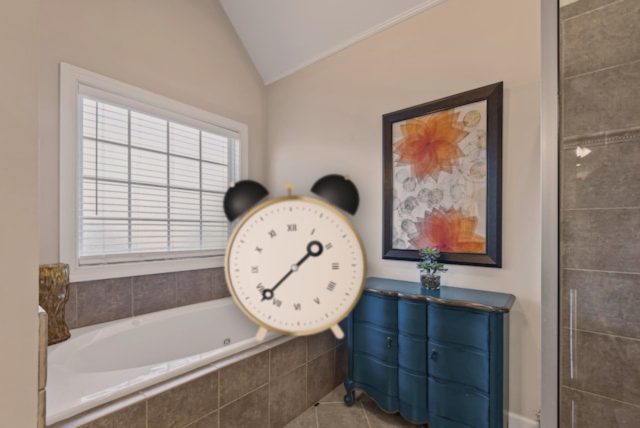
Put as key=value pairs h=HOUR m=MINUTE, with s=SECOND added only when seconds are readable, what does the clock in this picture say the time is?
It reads h=1 m=38
